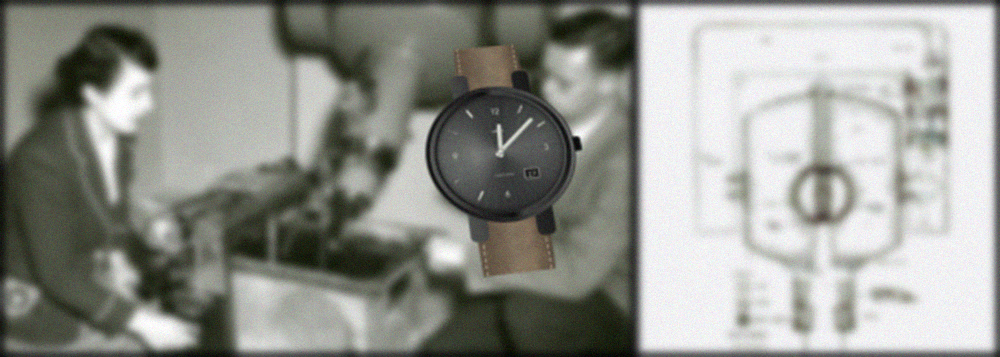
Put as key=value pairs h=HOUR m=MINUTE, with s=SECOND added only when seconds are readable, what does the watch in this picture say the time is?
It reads h=12 m=8
